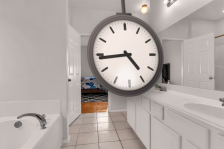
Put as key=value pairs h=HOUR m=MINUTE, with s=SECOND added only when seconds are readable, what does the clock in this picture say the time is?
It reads h=4 m=44
